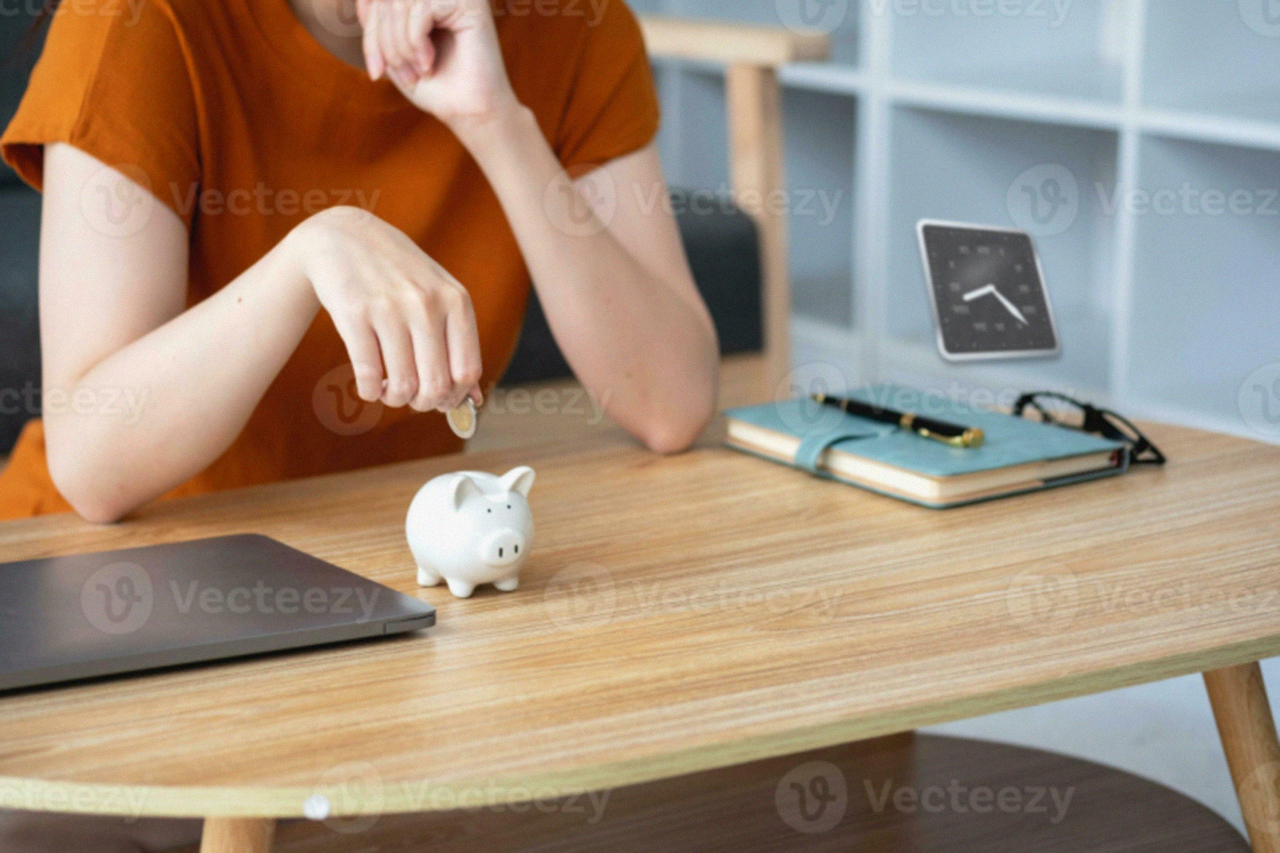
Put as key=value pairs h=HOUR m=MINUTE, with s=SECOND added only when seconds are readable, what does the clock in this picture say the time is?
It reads h=8 m=23
